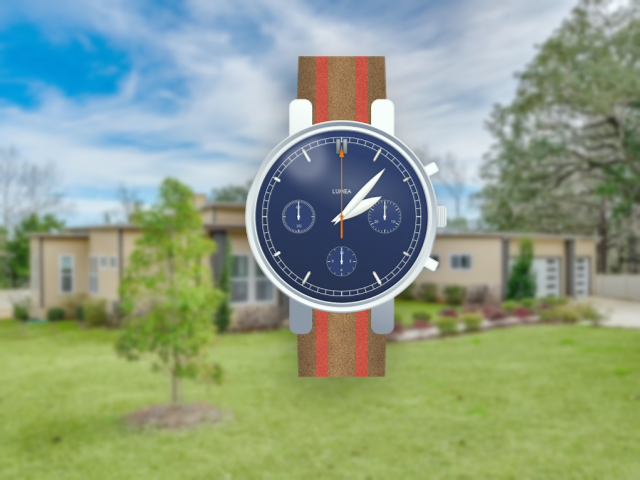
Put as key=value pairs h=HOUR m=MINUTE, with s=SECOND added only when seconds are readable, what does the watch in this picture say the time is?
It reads h=2 m=7
